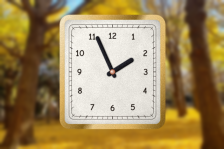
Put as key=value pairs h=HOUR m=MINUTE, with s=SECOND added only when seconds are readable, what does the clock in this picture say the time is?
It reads h=1 m=56
